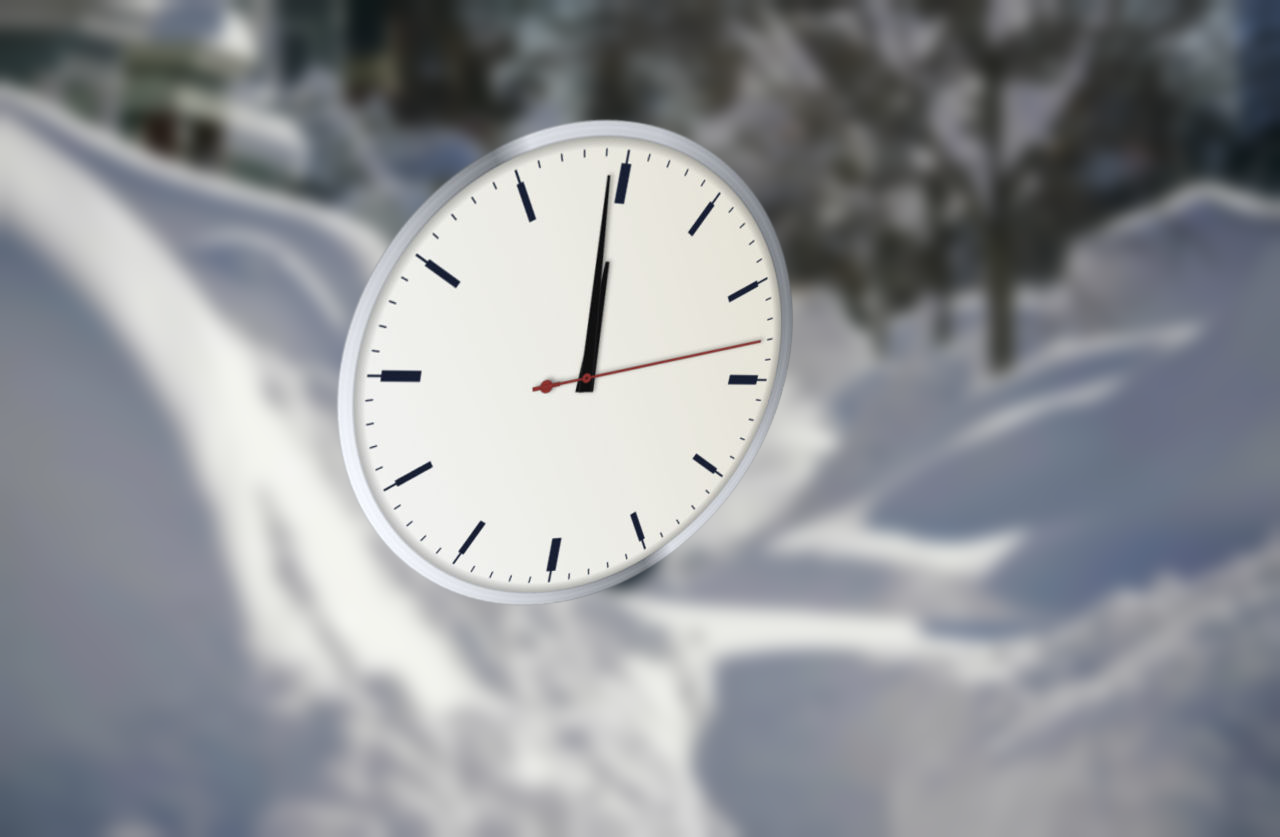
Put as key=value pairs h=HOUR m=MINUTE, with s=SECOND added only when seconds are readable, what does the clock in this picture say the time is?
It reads h=11 m=59 s=13
